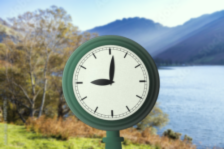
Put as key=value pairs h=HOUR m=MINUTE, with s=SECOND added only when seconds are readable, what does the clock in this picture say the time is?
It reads h=9 m=1
